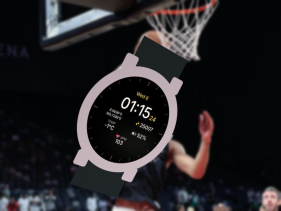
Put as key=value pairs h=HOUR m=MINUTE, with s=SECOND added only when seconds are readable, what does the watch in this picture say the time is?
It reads h=1 m=15
